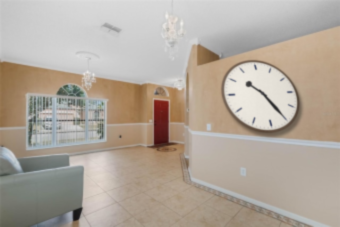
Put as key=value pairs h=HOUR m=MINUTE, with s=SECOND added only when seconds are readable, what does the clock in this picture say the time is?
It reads h=10 m=25
